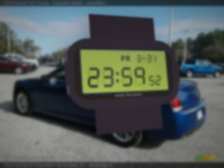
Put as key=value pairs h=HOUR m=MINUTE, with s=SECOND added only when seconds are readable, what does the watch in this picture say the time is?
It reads h=23 m=59
